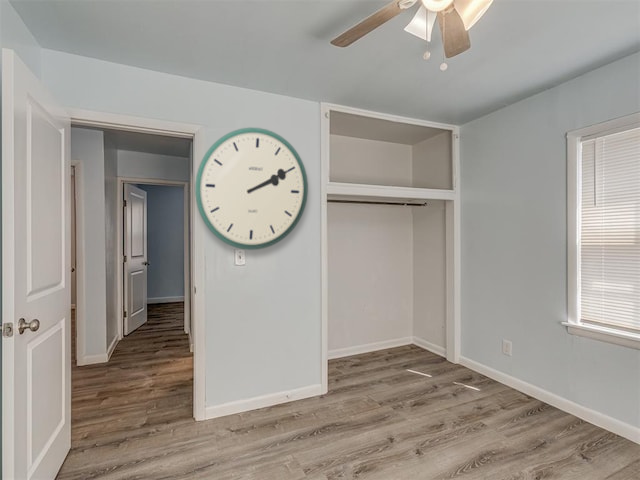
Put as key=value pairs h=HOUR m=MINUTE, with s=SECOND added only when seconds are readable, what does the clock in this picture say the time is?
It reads h=2 m=10
